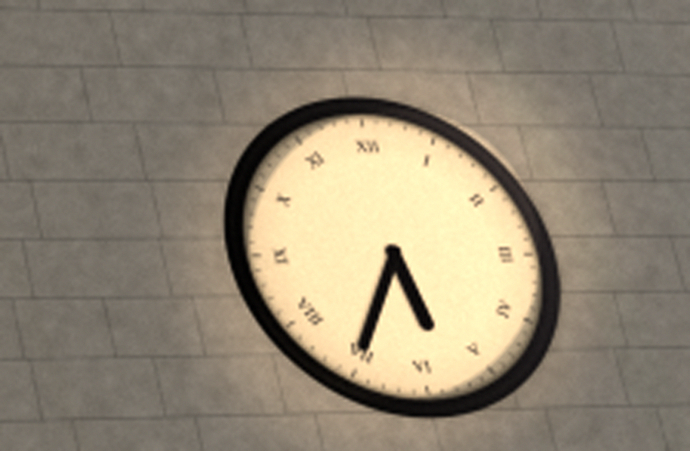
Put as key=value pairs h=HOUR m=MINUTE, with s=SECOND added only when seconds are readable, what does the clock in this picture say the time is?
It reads h=5 m=35
